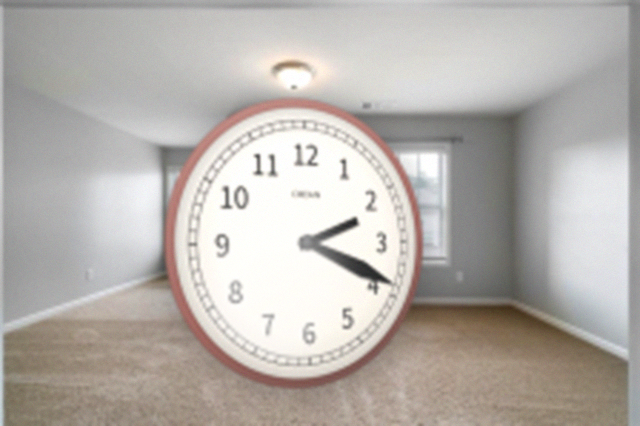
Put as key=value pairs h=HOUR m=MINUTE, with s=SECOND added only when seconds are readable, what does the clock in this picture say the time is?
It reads h=2 m=19
